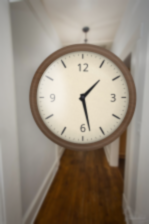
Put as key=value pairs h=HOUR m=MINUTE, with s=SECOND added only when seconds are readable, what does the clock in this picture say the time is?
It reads h=1 m=28
